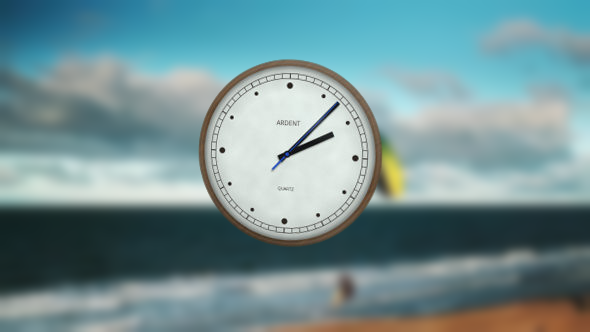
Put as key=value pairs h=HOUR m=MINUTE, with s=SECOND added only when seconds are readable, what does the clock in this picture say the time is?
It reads h=2 m=7 s=7
